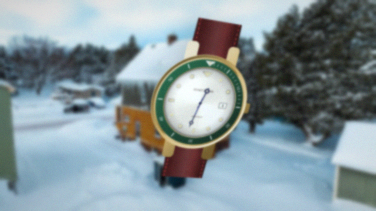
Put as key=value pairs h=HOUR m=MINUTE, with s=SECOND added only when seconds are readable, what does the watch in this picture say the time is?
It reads h=12 m=32
